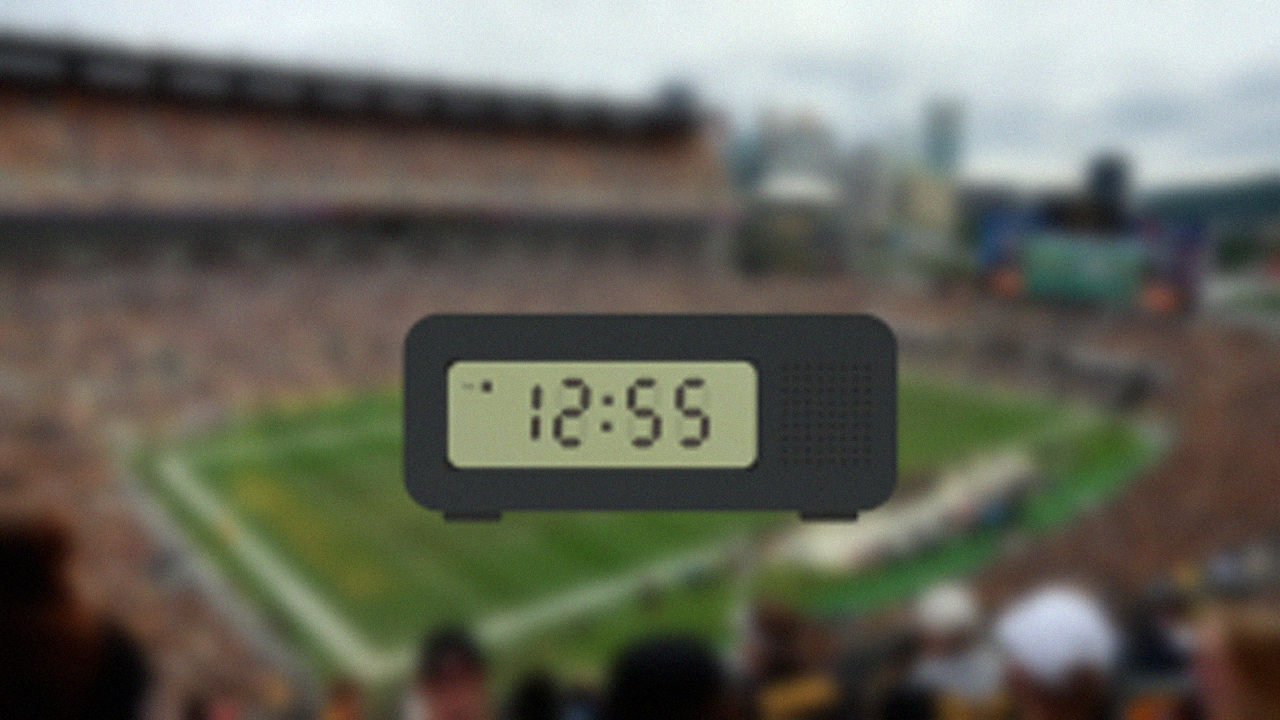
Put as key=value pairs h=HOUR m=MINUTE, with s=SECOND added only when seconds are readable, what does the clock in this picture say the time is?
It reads h=12 m=55
